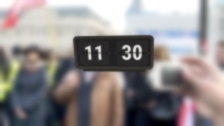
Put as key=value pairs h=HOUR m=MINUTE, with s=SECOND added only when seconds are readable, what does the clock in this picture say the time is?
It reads h=11 m=30
